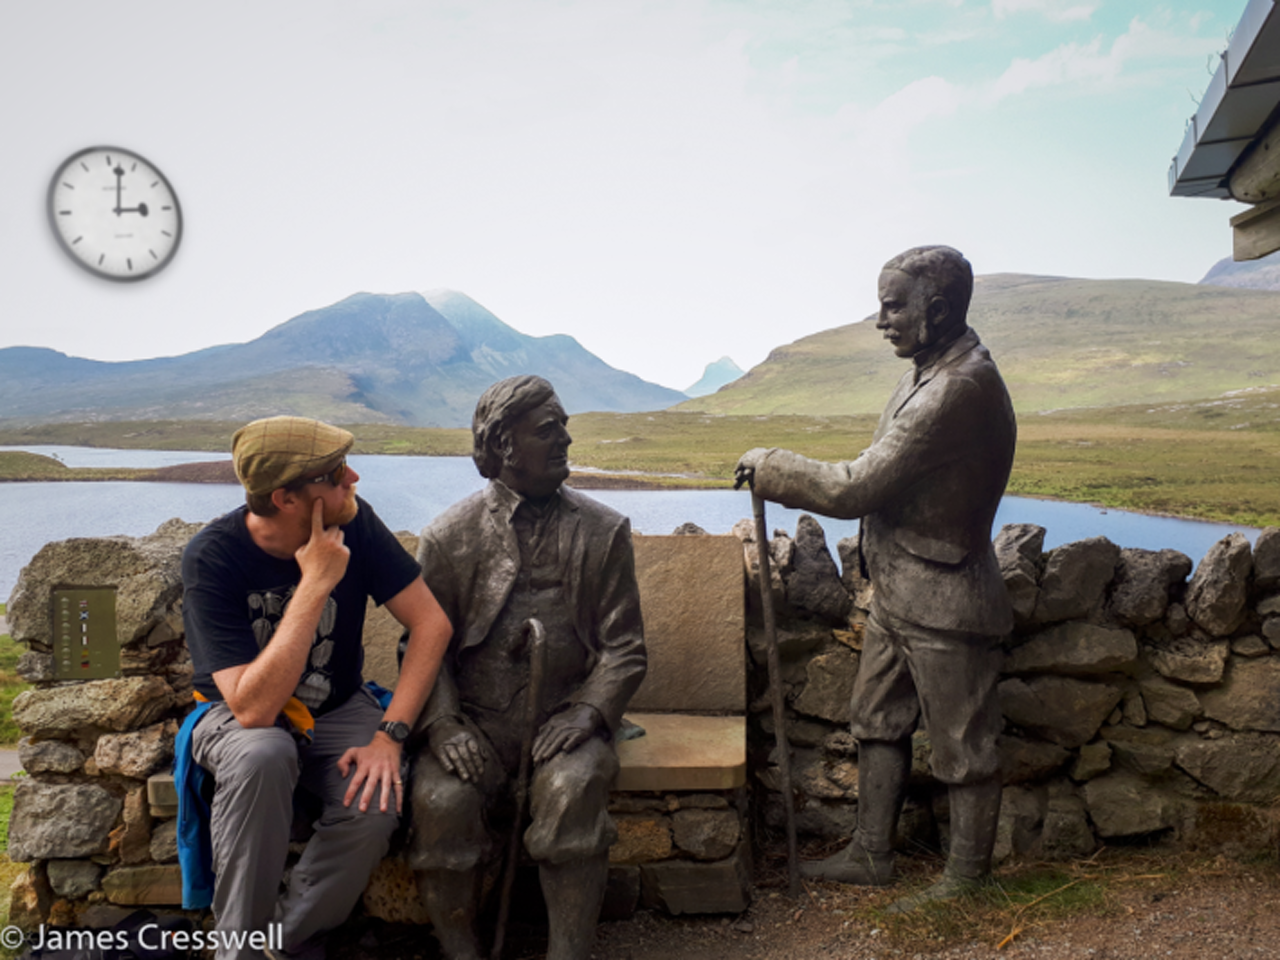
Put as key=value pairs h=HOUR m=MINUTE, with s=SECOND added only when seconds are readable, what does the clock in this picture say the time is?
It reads h=3 m=2
